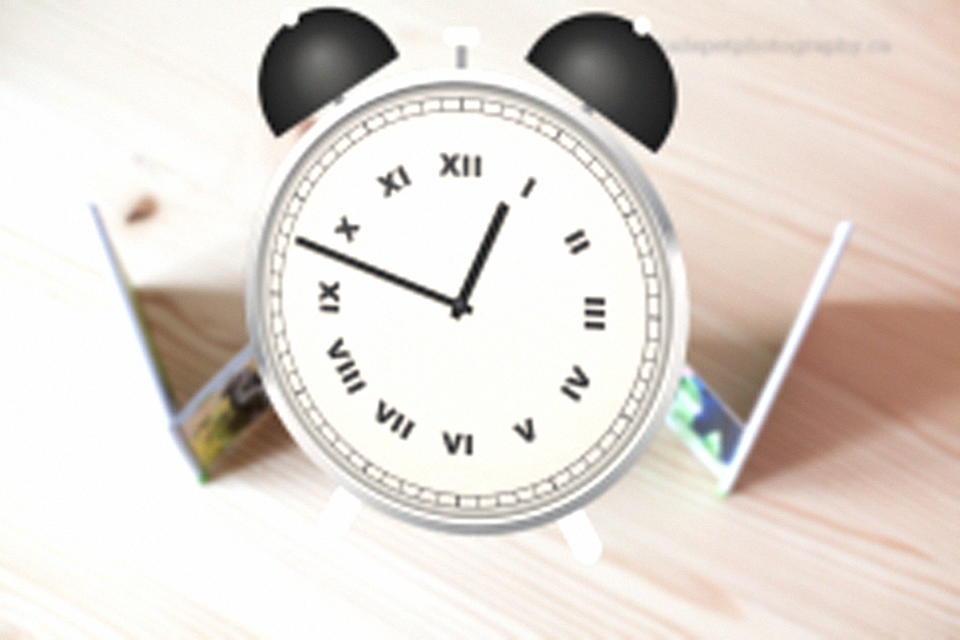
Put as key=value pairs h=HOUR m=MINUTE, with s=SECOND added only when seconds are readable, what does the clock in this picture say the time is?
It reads h=12 m=48
